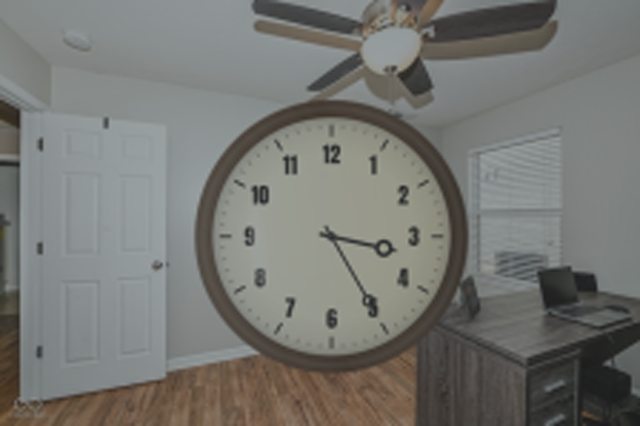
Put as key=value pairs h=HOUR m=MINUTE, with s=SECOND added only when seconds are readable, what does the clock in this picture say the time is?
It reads h=3 m=25
